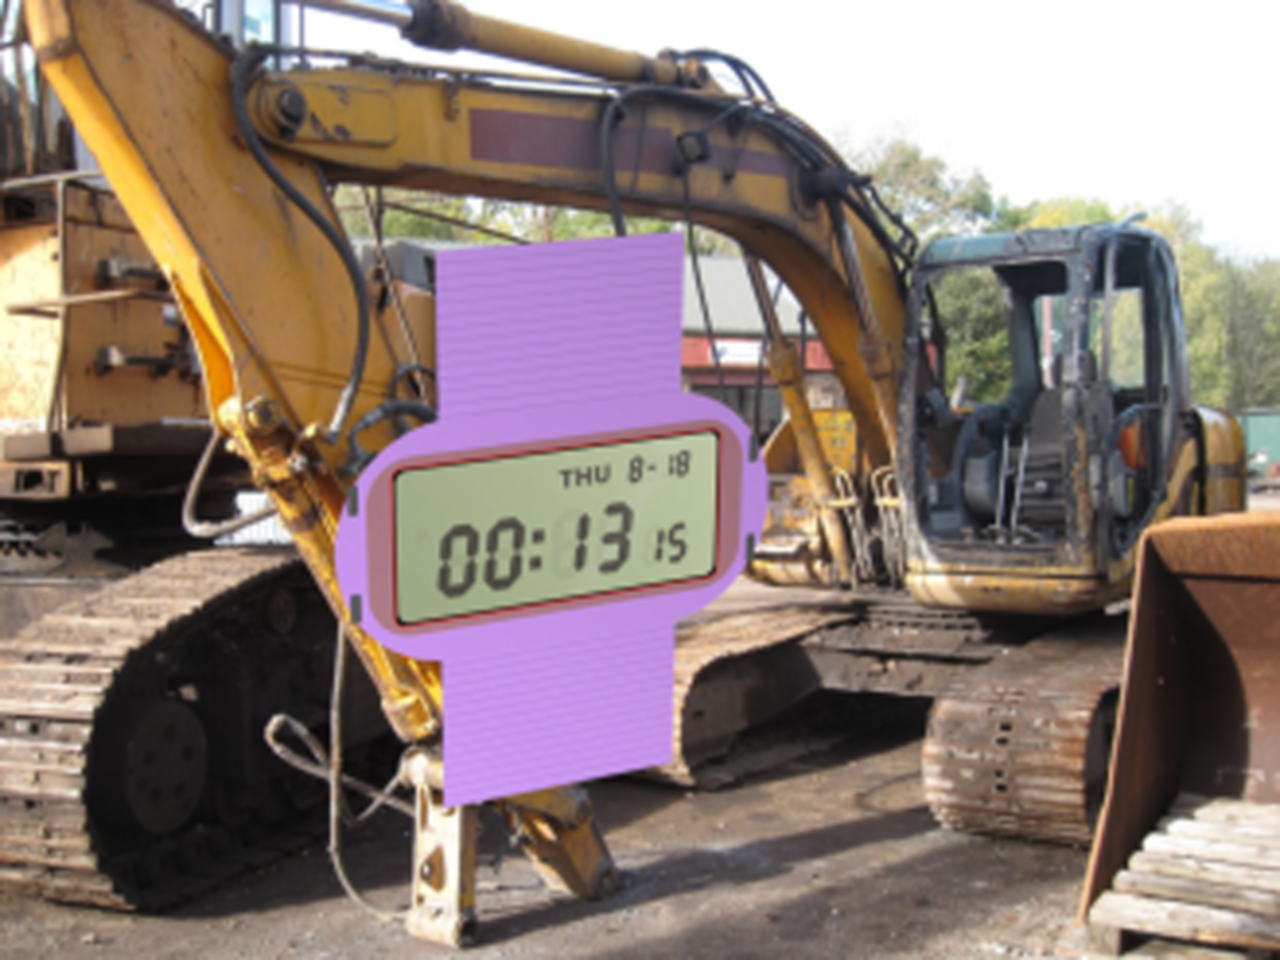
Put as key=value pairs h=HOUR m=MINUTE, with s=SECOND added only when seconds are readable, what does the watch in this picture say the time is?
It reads h=0 m=13 s=15
